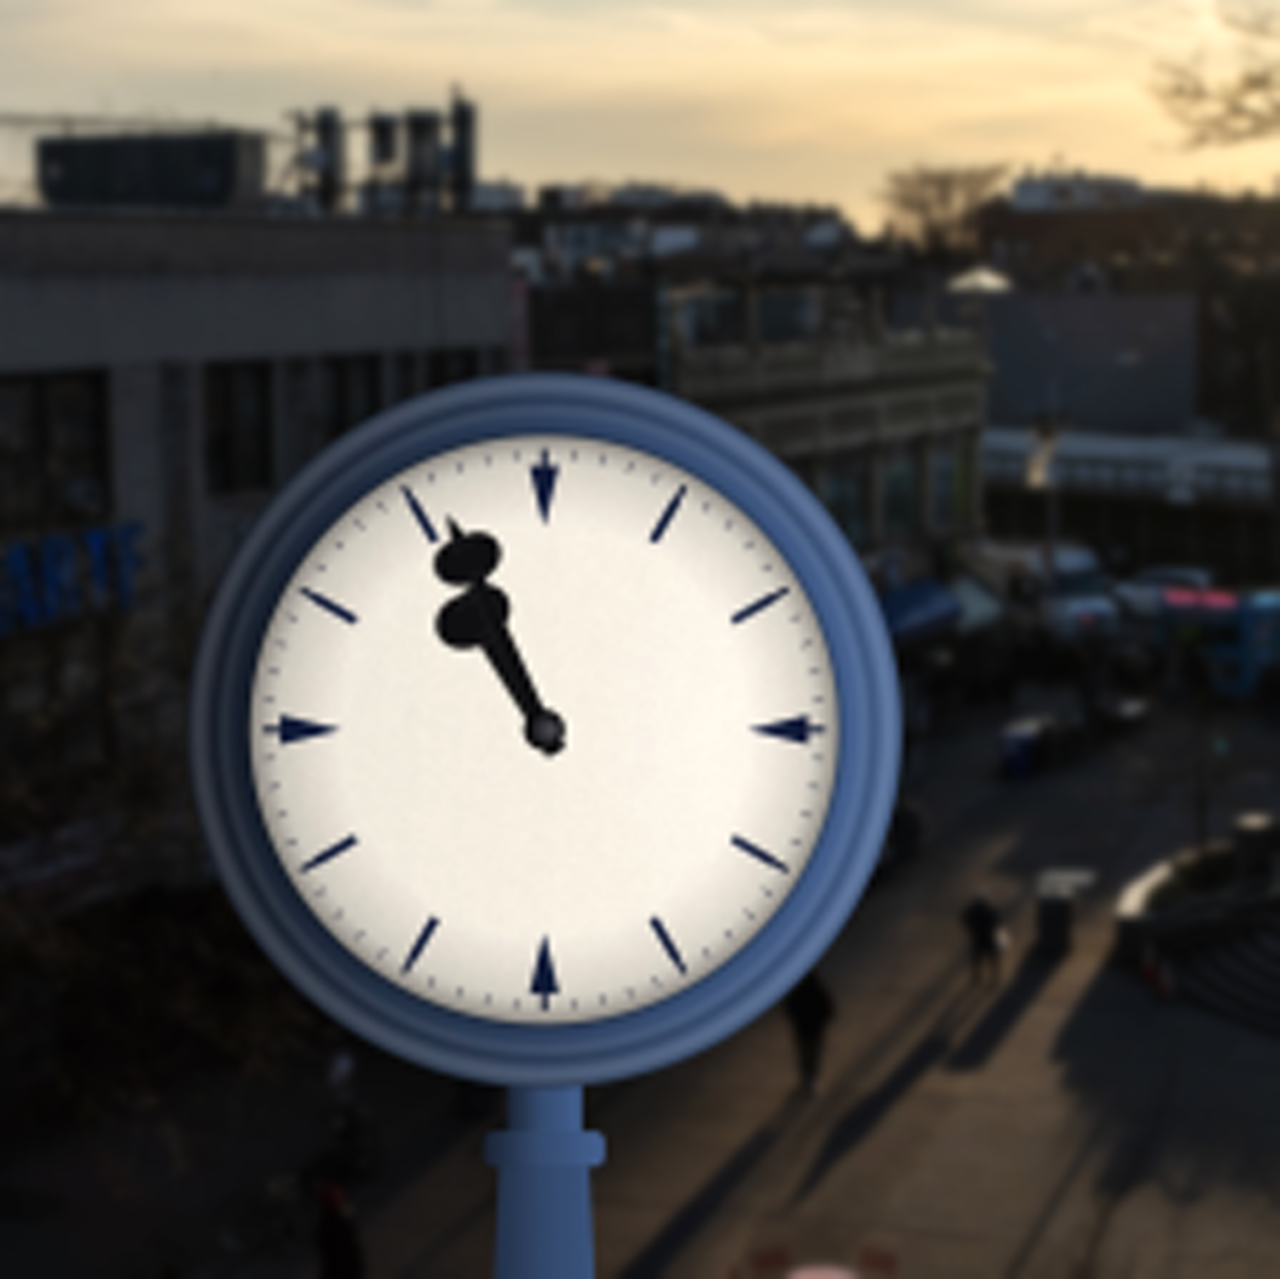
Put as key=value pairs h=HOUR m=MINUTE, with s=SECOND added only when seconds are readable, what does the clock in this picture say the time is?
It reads h=10 m=56
